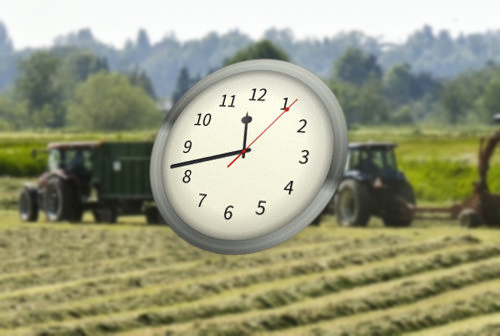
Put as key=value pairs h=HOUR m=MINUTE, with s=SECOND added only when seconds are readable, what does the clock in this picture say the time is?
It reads h=11 m=42 s=6
